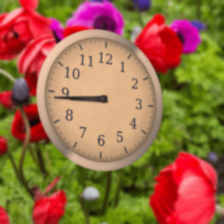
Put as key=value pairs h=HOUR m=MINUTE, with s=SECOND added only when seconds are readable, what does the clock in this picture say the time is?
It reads h=8 m=44
